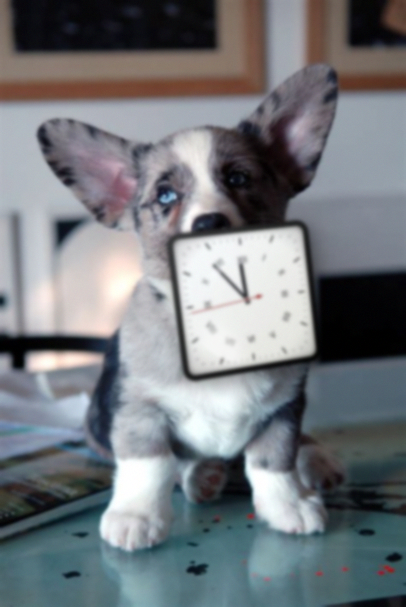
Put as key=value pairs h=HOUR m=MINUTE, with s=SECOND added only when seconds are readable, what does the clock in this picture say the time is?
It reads h=11 m=53 s=44
